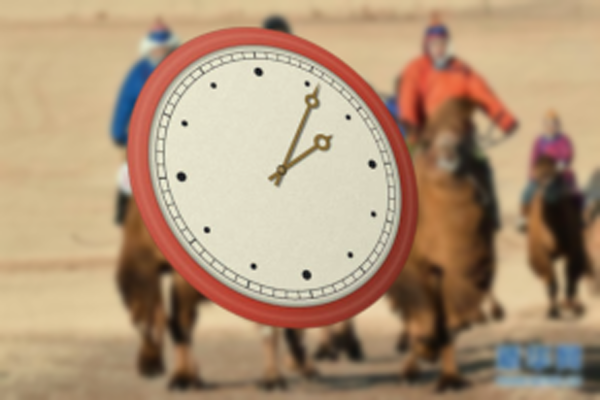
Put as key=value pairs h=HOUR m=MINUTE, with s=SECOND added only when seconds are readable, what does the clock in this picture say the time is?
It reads h=2 m=6
